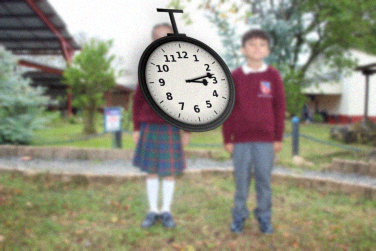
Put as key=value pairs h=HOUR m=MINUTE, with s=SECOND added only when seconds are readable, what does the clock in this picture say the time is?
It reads h=3 m=13
